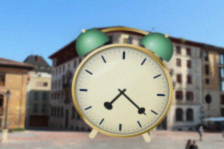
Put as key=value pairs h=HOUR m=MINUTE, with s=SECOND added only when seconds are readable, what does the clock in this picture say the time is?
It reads h=7 m=22
